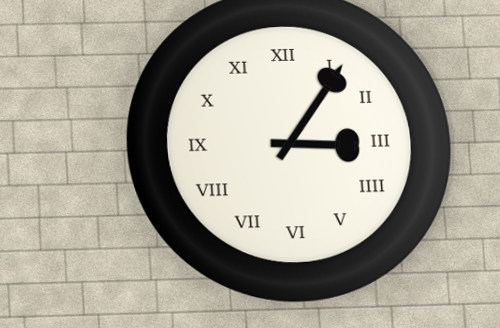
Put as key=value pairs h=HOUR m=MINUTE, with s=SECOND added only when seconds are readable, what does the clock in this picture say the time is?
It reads h=3 m=6
